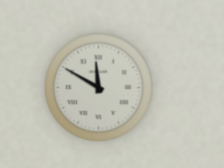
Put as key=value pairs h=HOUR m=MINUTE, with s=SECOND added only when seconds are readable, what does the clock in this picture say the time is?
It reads h=11 m=50
